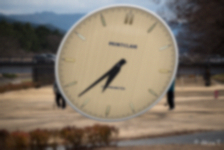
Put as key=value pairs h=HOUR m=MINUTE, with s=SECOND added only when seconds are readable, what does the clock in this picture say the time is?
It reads h=6 m=37
